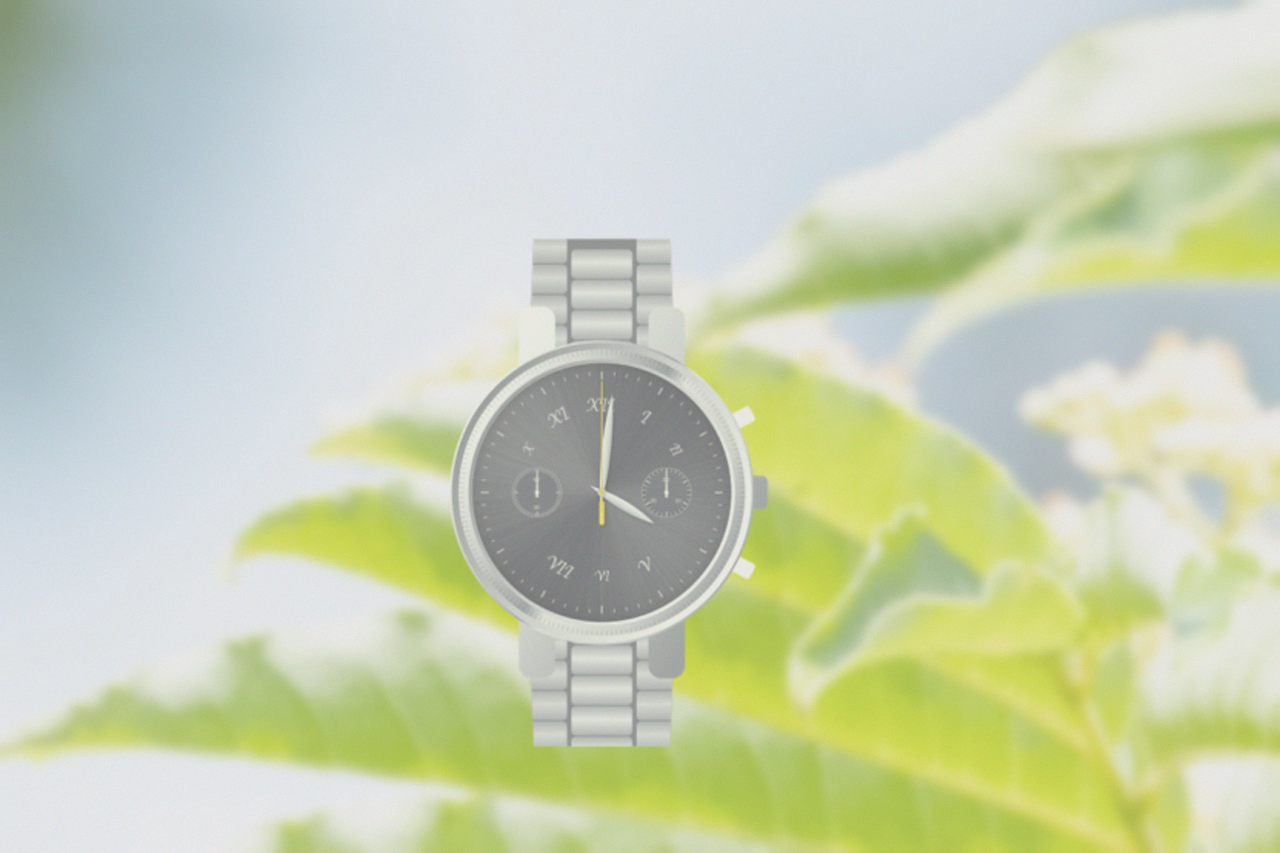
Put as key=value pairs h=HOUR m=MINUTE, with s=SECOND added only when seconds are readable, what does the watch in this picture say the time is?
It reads h=4 m=1
